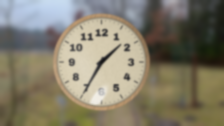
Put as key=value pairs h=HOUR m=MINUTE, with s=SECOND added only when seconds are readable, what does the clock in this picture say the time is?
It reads h=1 m=35
